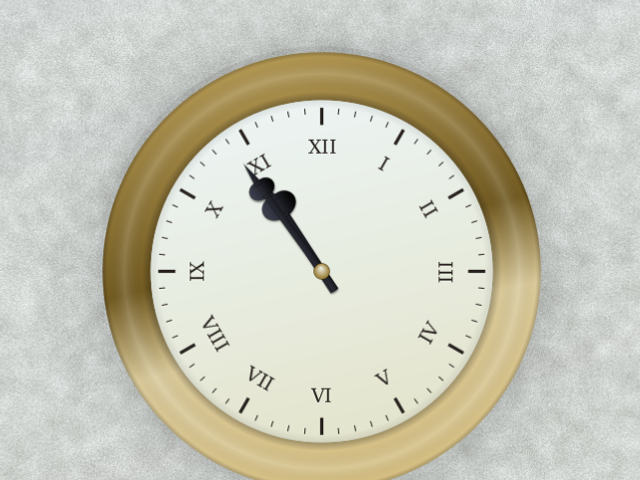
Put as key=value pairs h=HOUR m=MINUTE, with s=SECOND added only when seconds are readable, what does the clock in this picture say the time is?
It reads h=10 m=54
